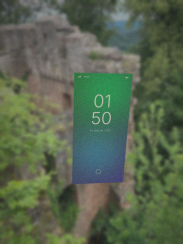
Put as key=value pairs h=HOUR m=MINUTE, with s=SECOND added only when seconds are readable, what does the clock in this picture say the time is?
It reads h=1 m=50
